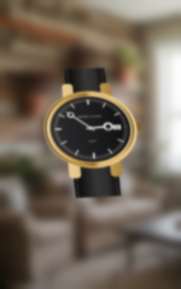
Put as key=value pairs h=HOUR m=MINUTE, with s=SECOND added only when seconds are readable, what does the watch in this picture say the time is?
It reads h=2 m=52
